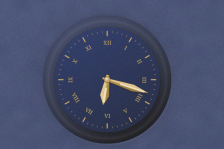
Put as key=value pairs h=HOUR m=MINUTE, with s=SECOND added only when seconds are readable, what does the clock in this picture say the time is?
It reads h=6 m=18
